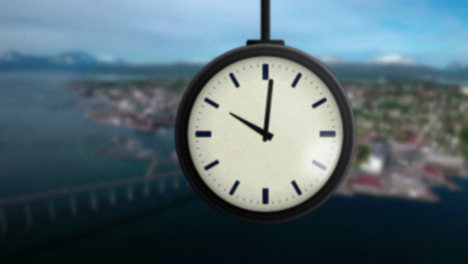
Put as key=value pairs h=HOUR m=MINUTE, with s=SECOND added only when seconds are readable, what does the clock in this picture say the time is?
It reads h=10 m=1
